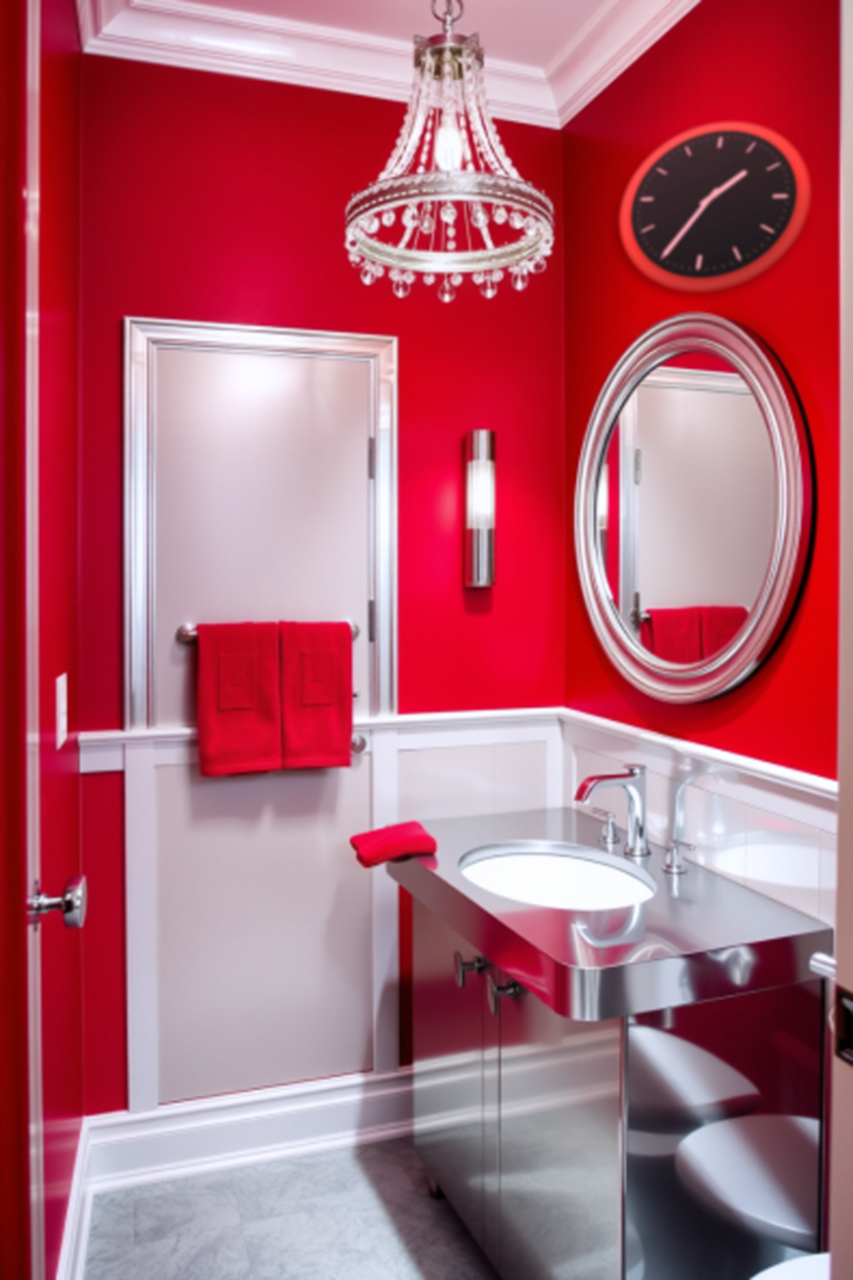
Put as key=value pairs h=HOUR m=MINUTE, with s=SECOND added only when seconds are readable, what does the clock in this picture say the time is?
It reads h=1 m=35
